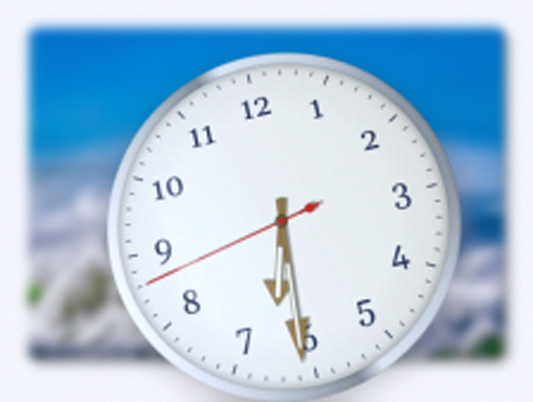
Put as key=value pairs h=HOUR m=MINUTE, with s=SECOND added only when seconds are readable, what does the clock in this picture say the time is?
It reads h=6 m=30 s=43
